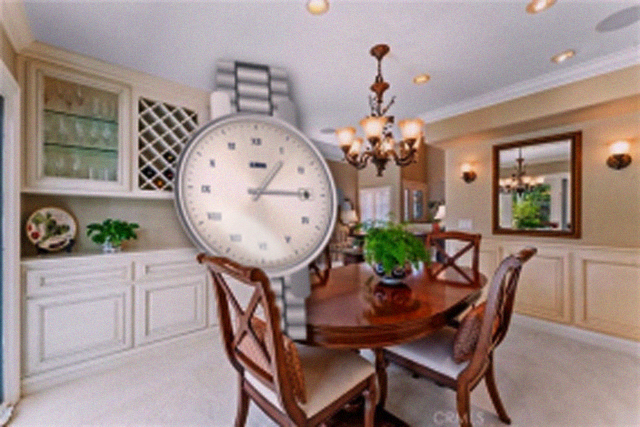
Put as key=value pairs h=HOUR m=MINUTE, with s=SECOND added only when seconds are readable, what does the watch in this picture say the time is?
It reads h=1 m=15
